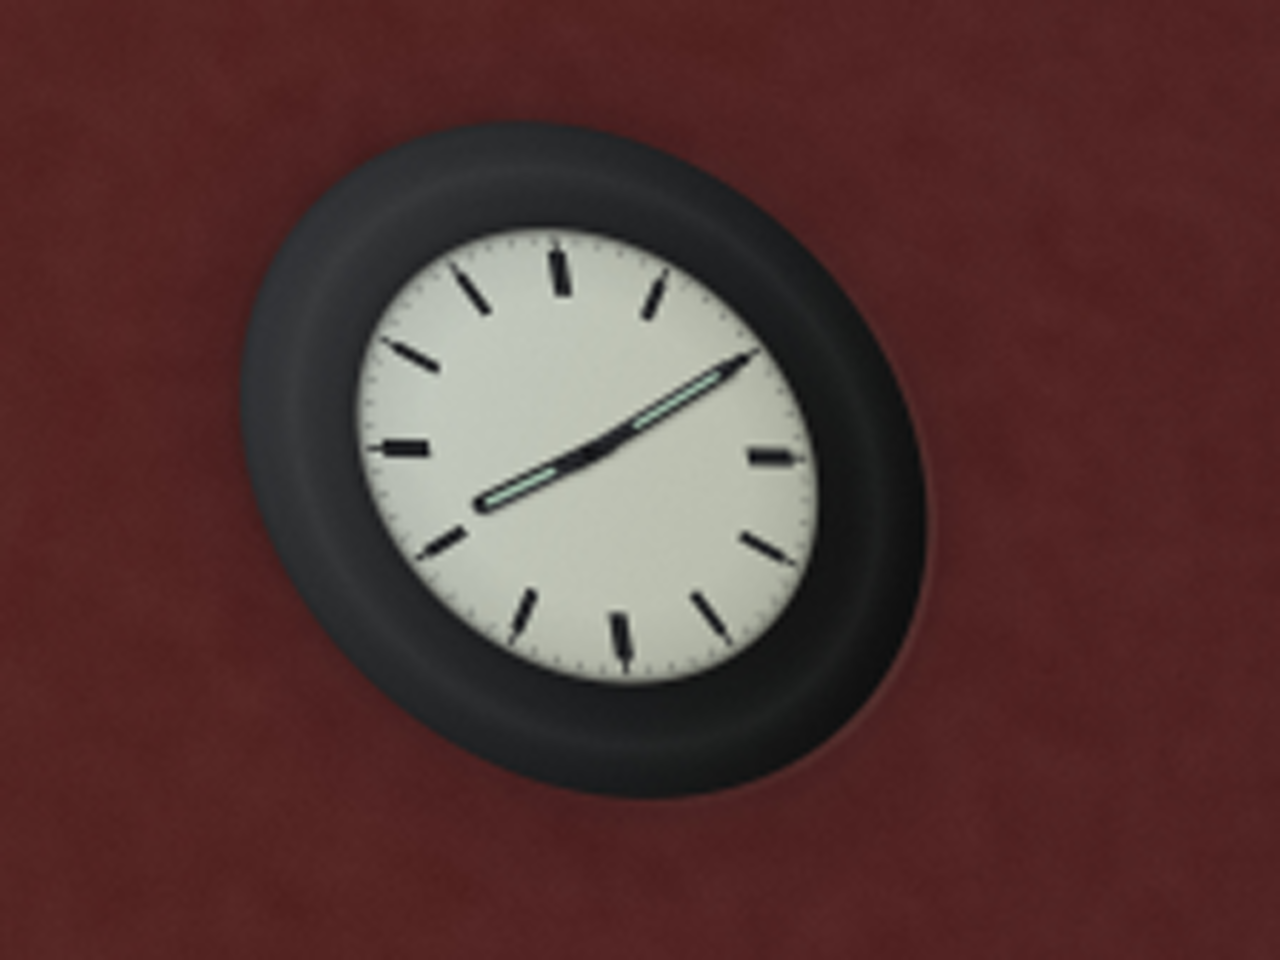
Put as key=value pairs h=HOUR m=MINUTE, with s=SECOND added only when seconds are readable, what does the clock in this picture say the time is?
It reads h=8 m=10
